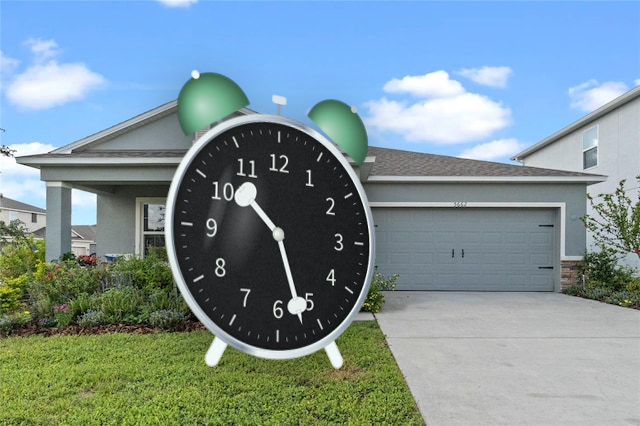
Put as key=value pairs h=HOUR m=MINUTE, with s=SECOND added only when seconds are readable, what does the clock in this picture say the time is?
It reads h=10 m=27
